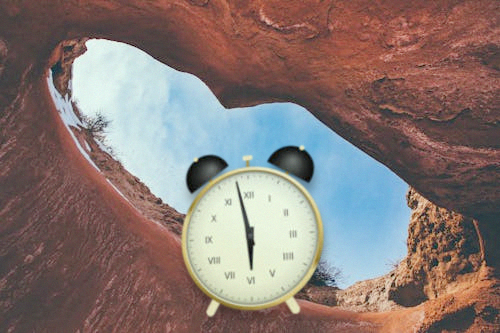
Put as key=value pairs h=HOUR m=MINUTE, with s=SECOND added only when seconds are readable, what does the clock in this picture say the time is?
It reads h=5 m=58
